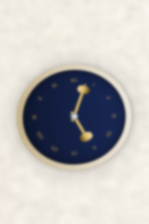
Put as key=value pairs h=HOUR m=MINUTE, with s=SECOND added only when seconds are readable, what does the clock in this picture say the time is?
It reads h=5 m=3
